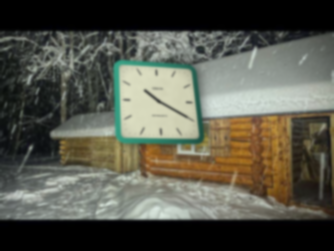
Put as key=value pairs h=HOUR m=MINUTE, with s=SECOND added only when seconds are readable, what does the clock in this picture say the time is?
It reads h=10 m=20
